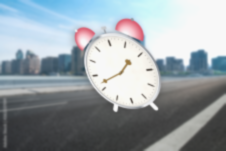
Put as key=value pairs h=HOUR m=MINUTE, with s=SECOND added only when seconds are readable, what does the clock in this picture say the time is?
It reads h=1 m=42
